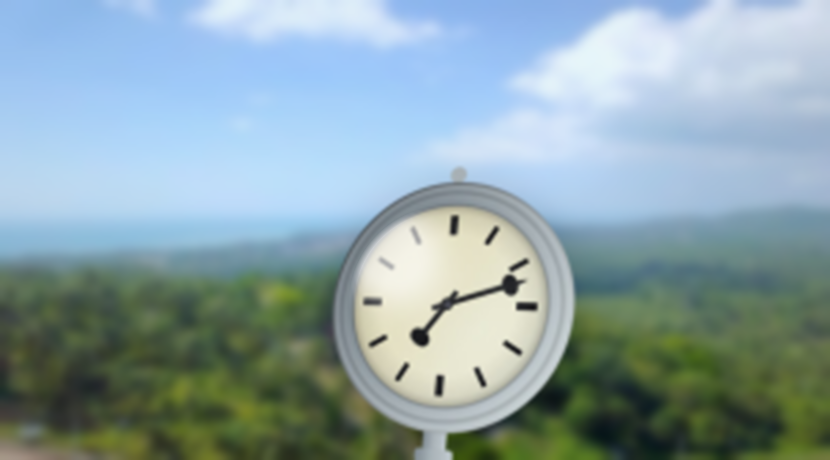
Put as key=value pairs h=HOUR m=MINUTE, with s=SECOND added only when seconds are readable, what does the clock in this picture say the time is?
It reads h=7 m=12
